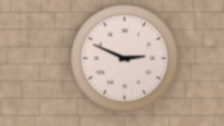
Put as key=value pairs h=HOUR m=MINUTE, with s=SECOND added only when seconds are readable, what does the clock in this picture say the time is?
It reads h=2 m=49
